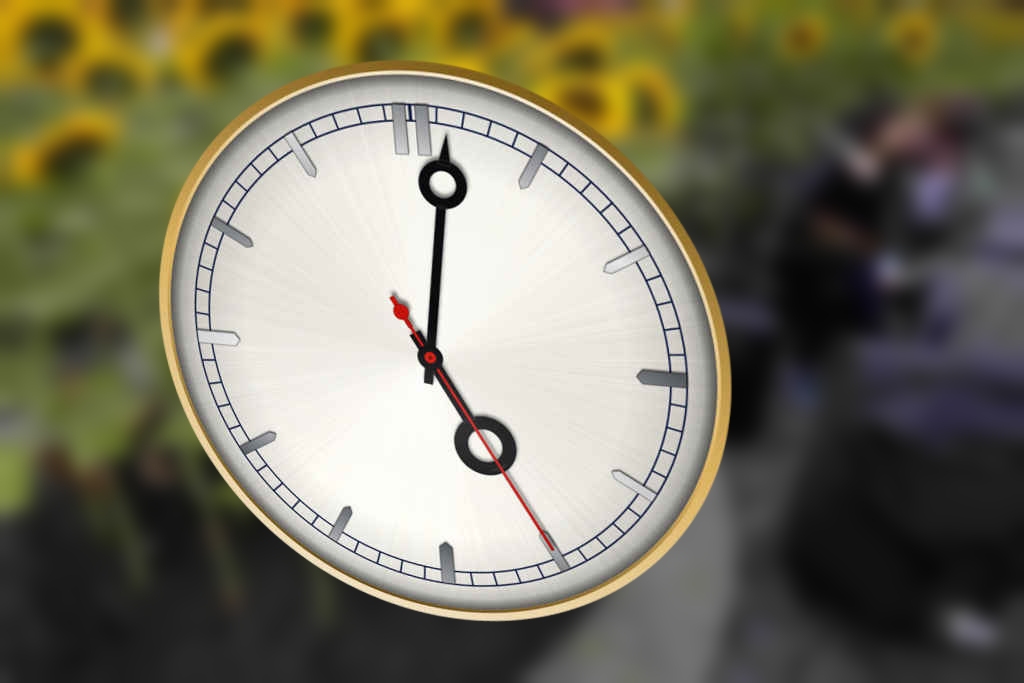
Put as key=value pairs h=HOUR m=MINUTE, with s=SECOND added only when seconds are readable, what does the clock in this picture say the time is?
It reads h=5 m=1 s=25
